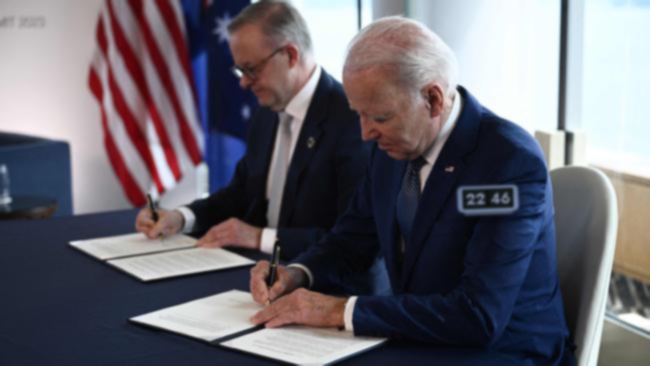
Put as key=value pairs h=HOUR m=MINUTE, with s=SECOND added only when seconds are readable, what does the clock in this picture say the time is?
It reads h=22 m=46
